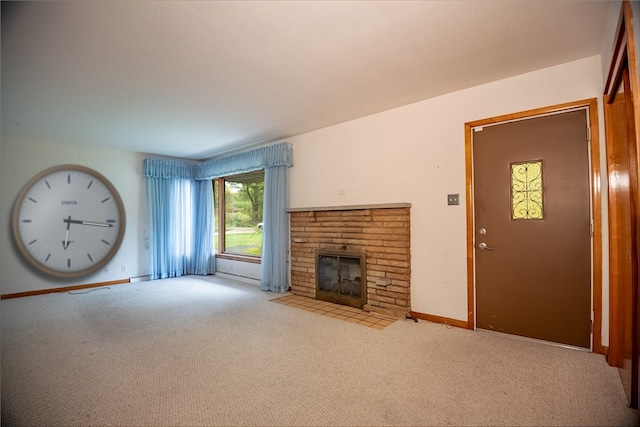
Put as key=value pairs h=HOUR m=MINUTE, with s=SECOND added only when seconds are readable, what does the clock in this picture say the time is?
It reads h=6 m=16
